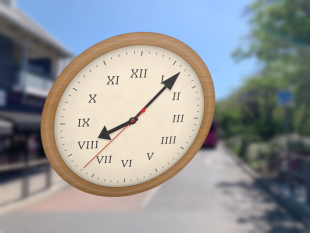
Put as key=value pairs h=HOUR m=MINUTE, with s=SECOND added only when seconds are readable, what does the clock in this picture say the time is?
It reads h=8 m=6 s=37
